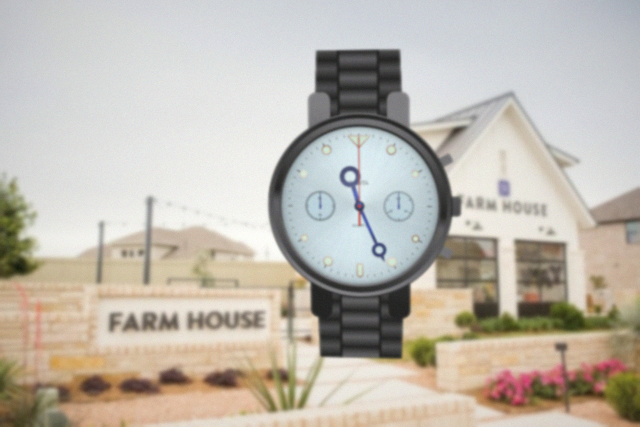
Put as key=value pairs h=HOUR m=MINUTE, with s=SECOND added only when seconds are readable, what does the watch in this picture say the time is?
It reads h=11 m=26
